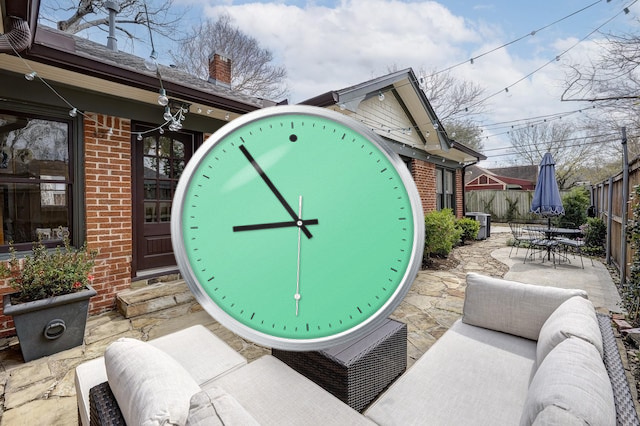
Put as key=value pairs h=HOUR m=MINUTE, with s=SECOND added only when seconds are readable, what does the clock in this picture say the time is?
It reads h=8 m=54 s=31
